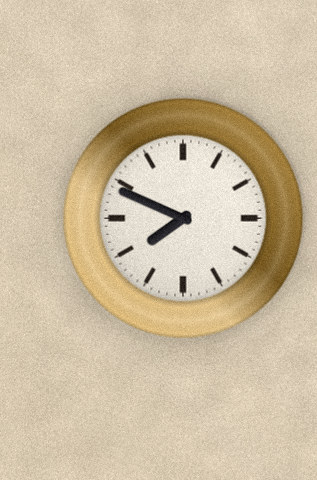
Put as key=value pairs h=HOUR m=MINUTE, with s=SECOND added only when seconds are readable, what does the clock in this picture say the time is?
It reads h=7 m=49
